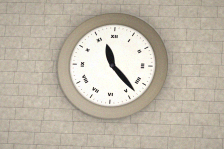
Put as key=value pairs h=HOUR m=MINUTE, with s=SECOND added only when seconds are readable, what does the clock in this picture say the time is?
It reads h=11 m=23
